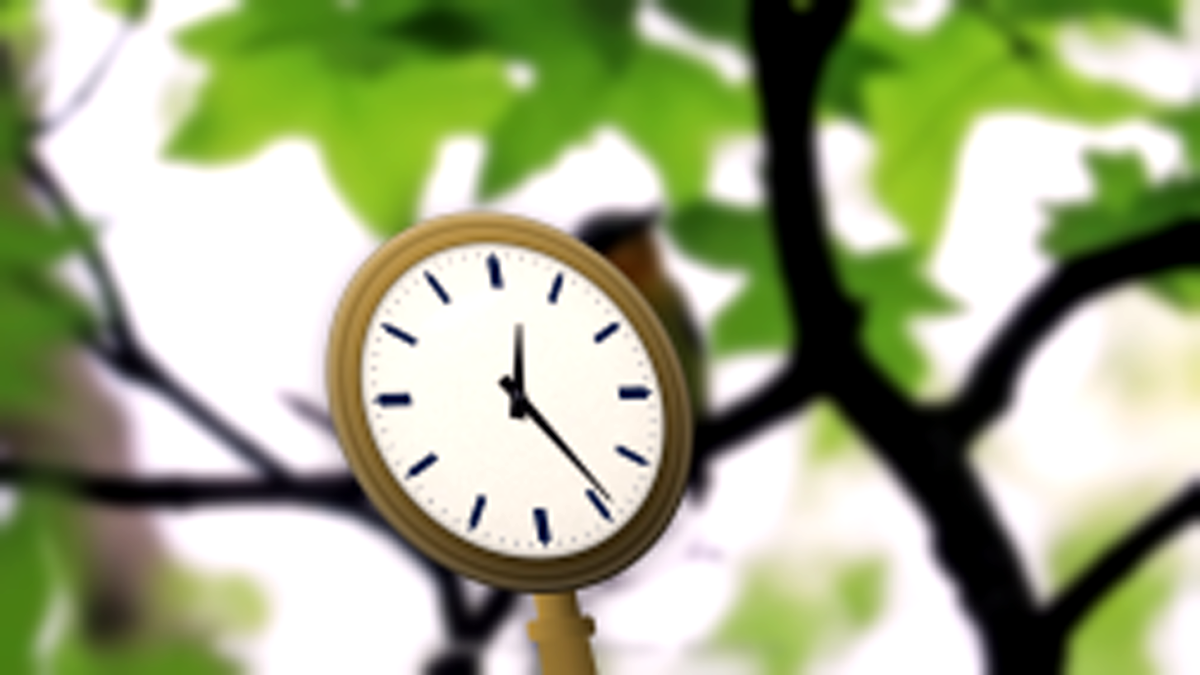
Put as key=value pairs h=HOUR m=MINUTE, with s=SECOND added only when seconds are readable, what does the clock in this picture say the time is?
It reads h=12 m=24
